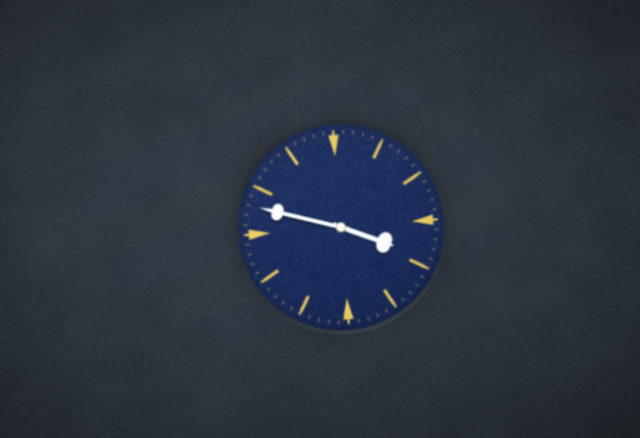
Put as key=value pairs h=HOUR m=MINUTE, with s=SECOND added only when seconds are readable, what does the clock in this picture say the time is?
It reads h=3 m=48
